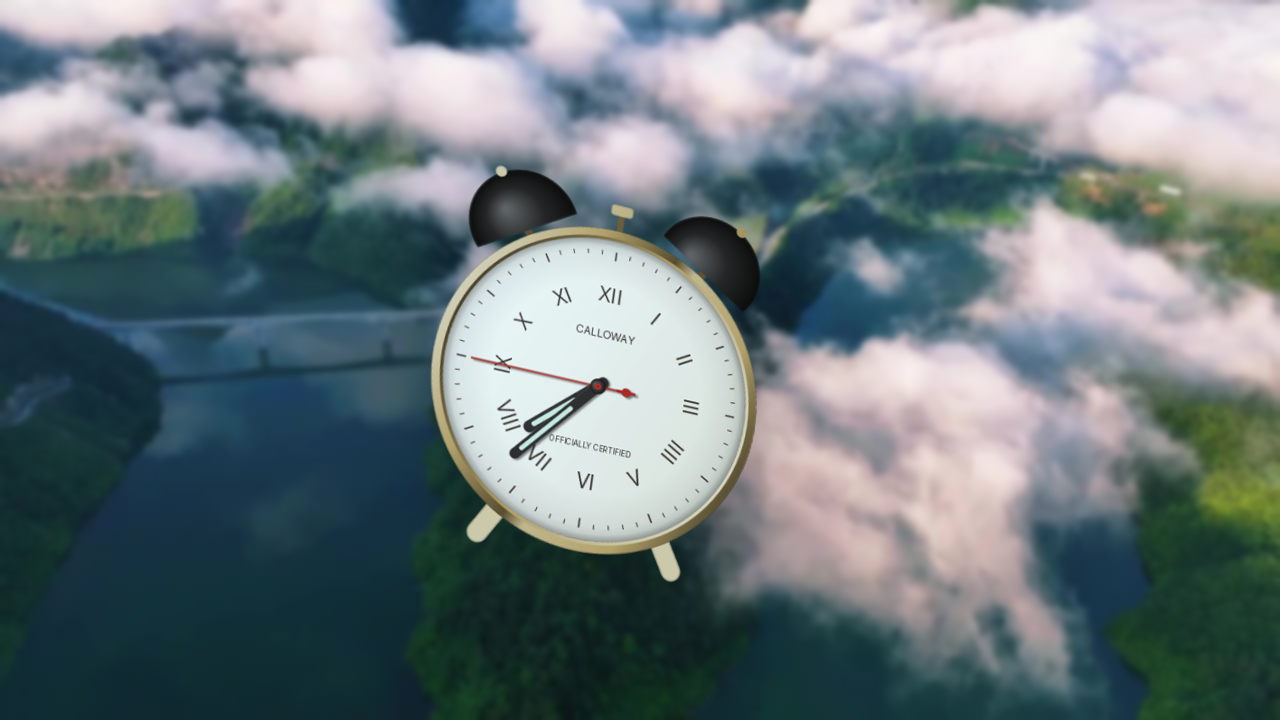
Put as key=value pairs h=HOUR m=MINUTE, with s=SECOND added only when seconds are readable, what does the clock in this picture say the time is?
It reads h=7 m=36 s=45
